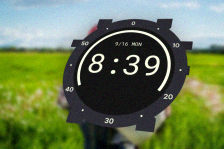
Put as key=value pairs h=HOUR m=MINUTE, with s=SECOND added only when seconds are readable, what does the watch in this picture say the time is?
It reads h=8 m=39
